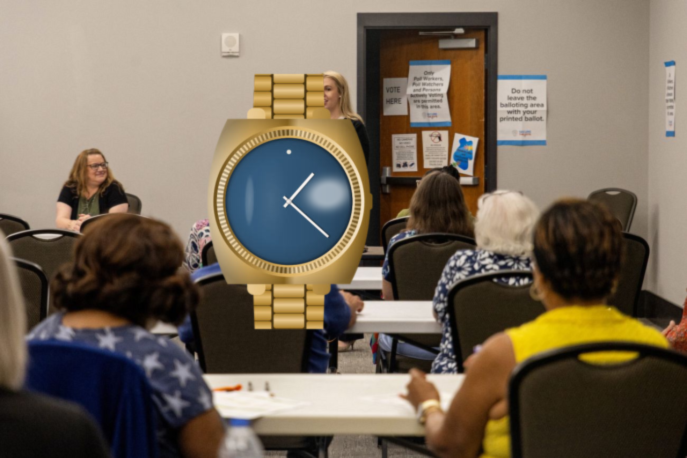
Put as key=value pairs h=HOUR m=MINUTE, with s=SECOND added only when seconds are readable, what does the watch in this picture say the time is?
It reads h=1 m=22
